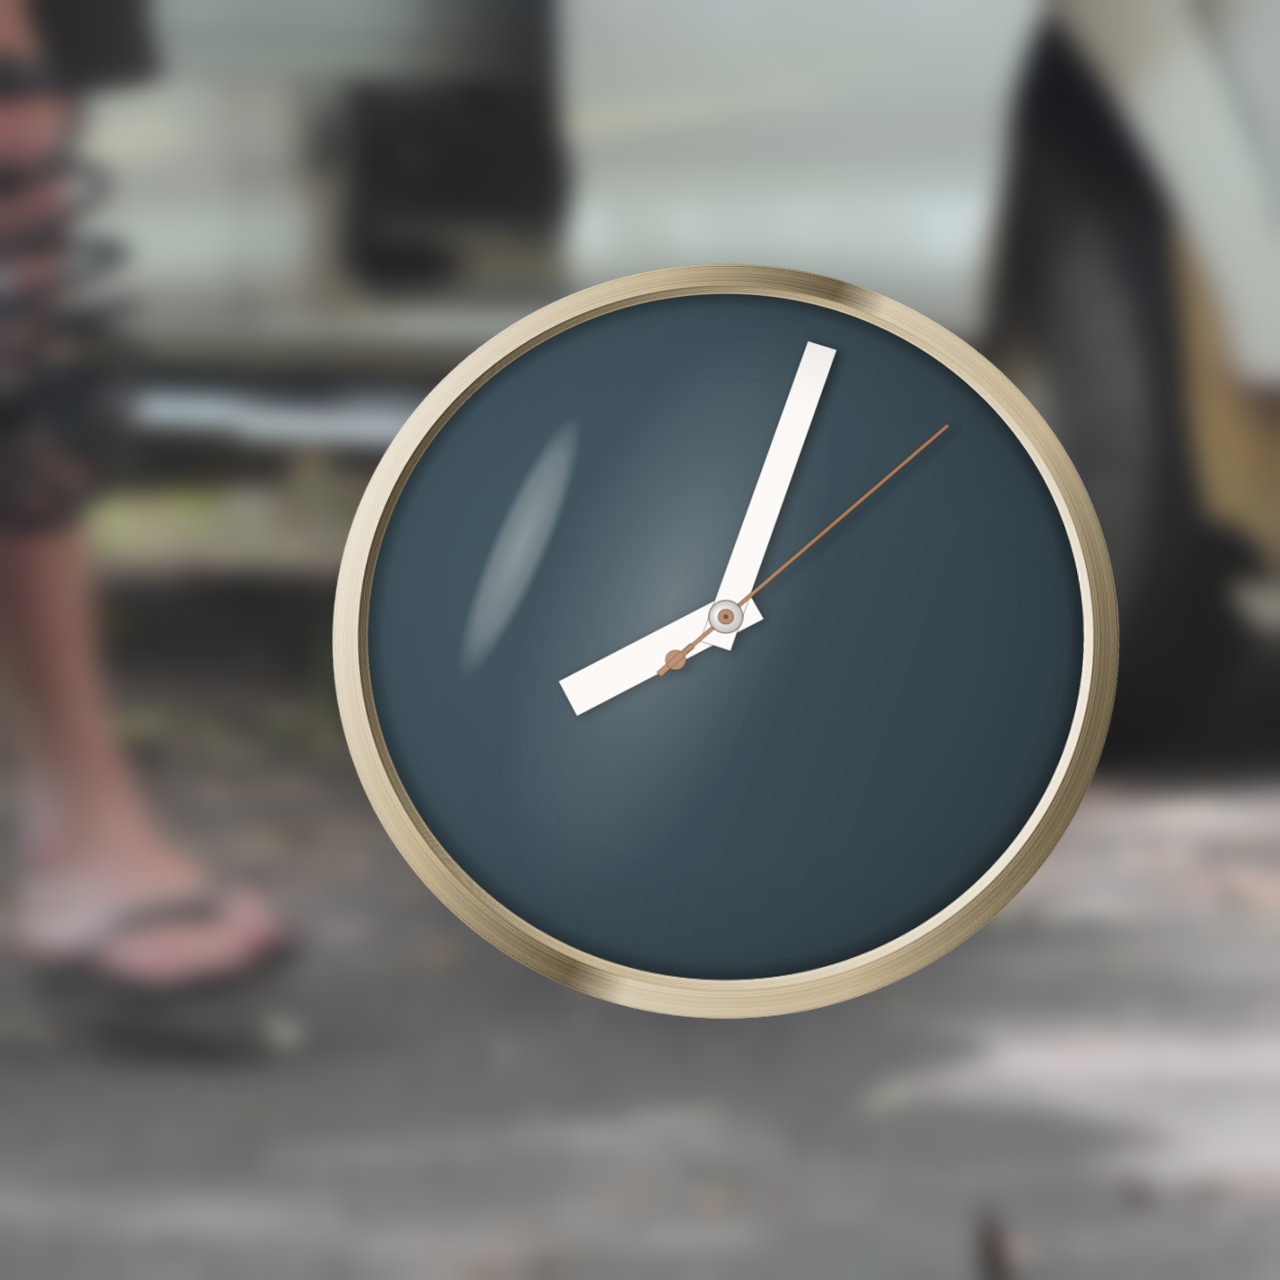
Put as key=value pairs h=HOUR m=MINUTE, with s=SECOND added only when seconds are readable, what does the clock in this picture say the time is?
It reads h=8 m=3 s=8
